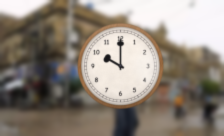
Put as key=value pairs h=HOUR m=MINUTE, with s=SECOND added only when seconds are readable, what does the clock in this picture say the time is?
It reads h=10 m=0
